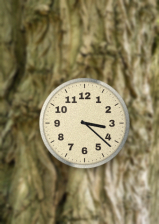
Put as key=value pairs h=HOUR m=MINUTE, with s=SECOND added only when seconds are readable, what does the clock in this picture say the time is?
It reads h=3 m=22
